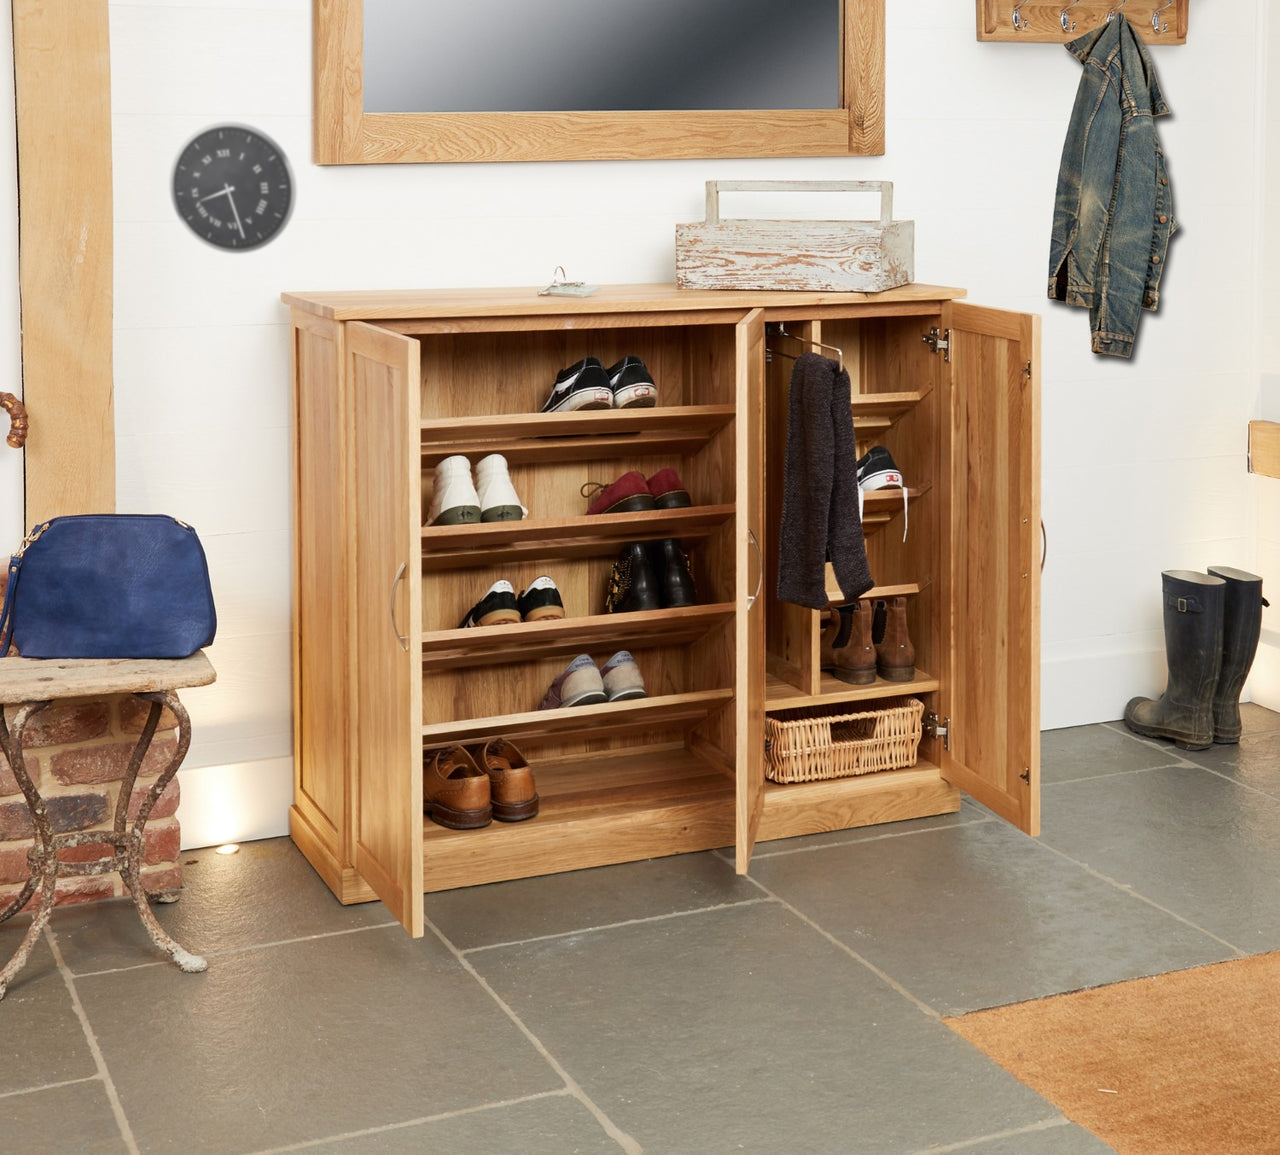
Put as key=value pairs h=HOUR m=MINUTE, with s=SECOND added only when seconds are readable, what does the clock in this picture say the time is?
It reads h=8 m=28
